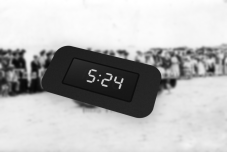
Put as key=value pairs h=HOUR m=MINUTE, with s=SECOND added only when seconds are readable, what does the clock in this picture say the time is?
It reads h=5 m=24
